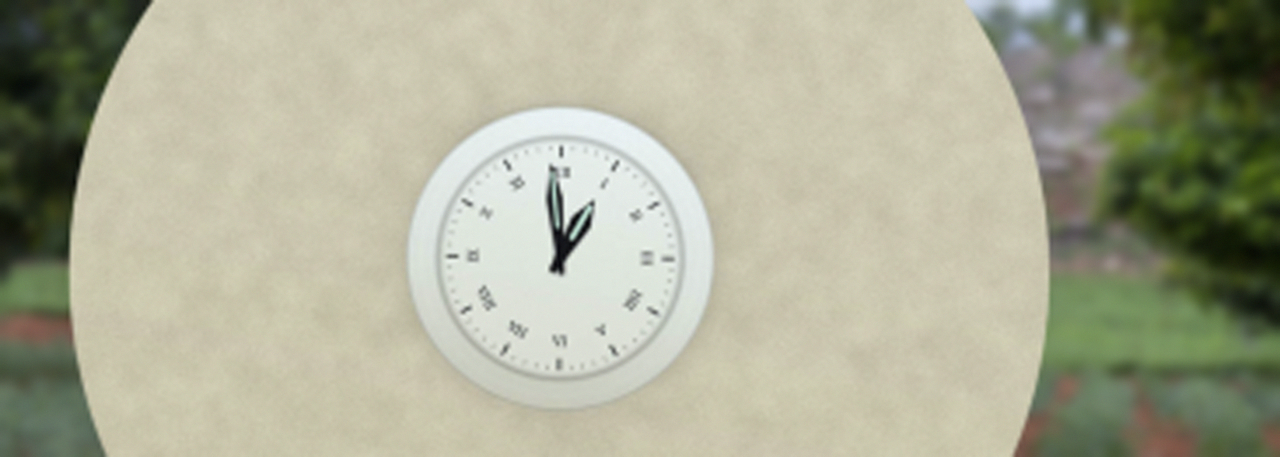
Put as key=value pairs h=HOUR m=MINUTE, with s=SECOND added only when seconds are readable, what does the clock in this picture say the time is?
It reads h=12 m=59
